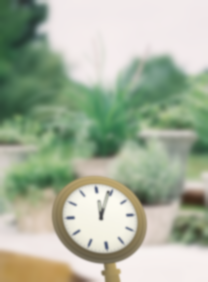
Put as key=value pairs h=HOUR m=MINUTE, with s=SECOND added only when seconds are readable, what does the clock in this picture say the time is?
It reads h=12 m=4
